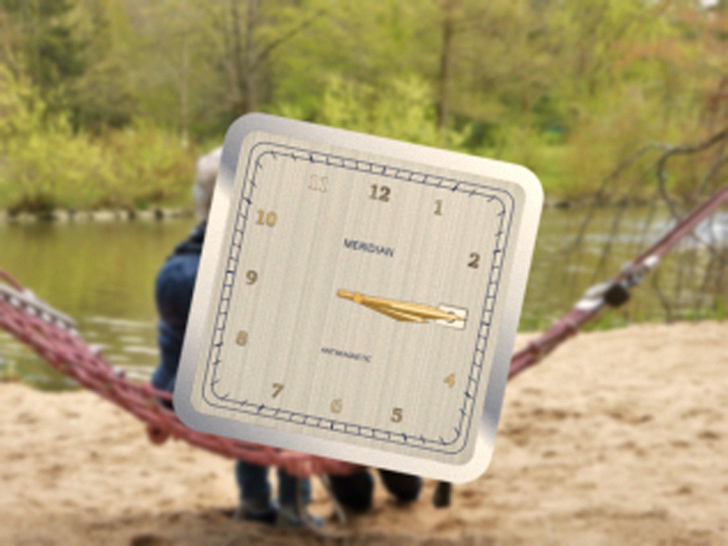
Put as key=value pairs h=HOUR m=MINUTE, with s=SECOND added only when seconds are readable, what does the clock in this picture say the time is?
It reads h=3 m=15
